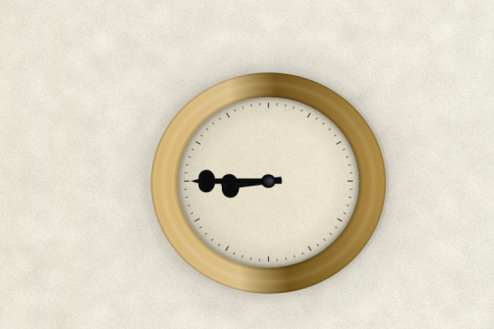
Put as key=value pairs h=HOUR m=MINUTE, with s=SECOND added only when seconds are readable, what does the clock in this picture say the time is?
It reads h=8 m=45
